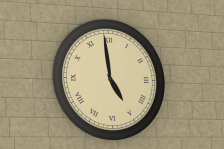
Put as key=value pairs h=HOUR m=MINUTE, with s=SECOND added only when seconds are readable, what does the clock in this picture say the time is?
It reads h=4 m=59
